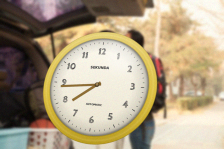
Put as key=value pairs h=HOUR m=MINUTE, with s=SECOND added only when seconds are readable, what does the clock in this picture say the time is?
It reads h=7 m=44
